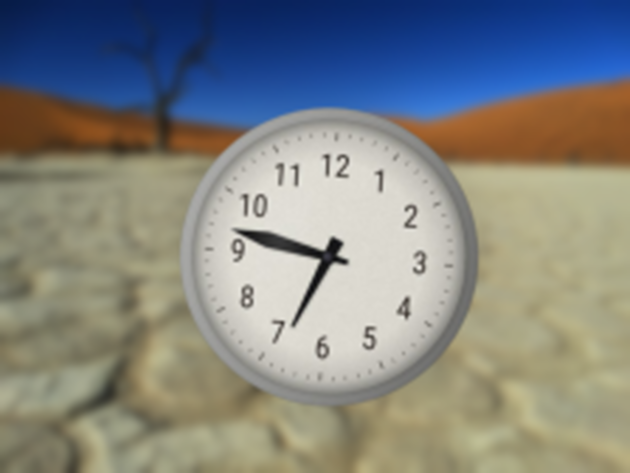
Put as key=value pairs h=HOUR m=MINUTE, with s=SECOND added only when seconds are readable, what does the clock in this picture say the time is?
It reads h=6 m=47
